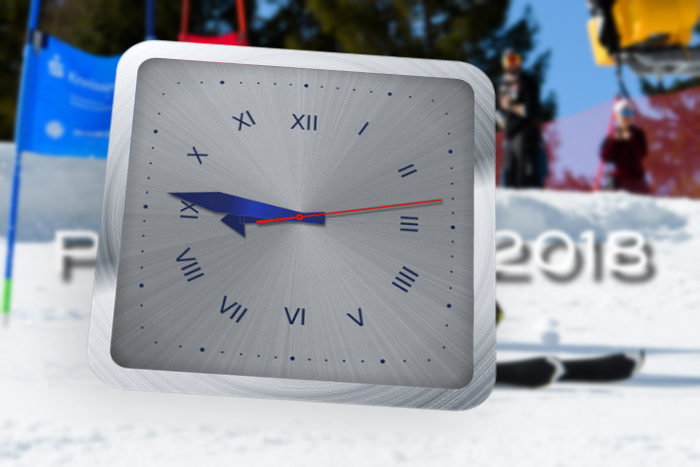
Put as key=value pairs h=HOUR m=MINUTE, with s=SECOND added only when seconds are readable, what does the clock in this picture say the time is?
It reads h=8 m=46 s=13
